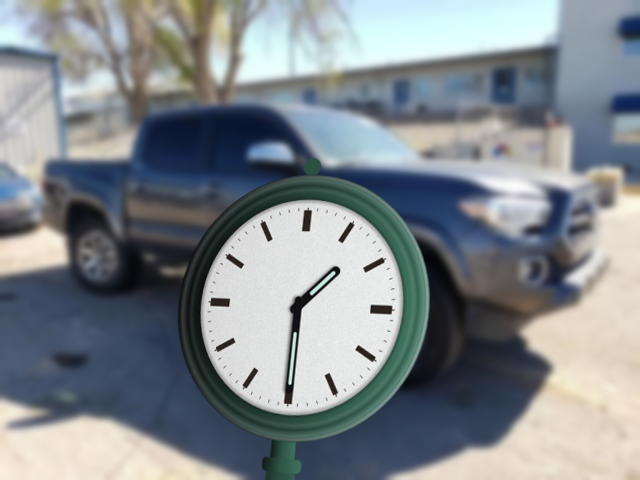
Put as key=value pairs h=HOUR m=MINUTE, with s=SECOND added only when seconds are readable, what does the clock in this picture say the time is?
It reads h=1 m=30
